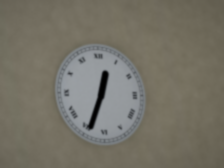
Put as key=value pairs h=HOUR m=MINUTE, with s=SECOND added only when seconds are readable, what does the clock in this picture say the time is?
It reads h=12 m=34
